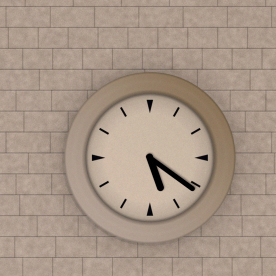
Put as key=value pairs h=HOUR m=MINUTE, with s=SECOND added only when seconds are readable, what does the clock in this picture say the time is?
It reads h=5 m=21
